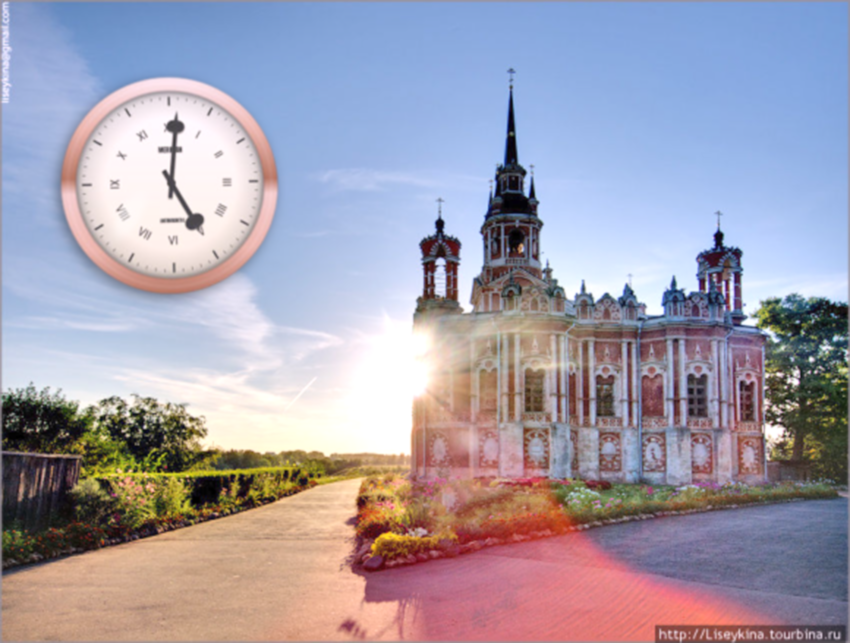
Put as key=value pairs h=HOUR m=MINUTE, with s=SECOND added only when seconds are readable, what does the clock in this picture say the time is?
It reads h=5 m=1
